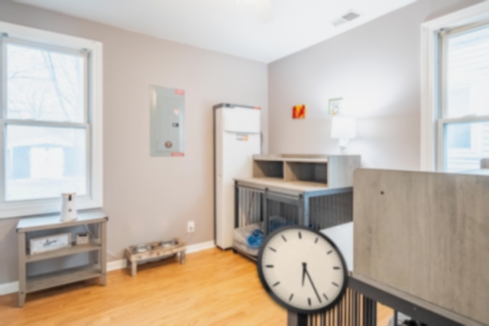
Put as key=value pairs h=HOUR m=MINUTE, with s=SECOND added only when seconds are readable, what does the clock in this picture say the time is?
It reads h=6 m=27
